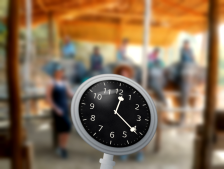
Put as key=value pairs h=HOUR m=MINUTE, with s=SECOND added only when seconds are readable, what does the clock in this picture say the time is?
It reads h=12 m=21
